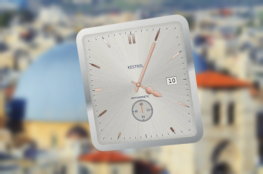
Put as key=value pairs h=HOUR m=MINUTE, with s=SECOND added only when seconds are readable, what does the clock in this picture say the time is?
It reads h=4 m=5
